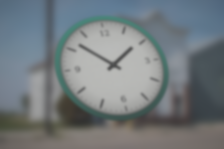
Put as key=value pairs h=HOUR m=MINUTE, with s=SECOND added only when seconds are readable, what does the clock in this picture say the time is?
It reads h=1 m=52
